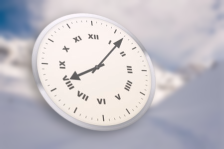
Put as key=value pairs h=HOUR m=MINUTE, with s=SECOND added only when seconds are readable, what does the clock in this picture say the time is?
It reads h=8 m=7
